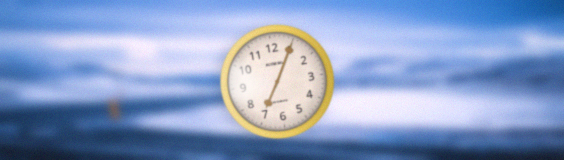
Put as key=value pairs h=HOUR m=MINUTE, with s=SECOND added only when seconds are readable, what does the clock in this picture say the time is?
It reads h=7 m=5
